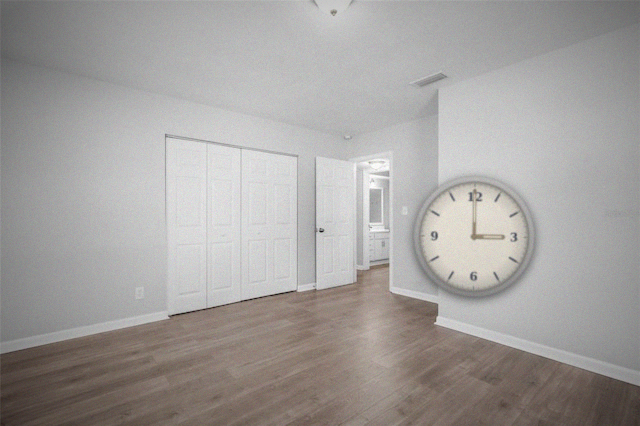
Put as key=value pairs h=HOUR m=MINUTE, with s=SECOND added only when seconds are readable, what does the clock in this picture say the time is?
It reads h=3 m=0
